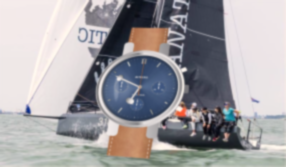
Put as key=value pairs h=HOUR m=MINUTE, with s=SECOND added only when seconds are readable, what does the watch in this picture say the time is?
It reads h=6 m=49
